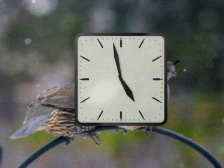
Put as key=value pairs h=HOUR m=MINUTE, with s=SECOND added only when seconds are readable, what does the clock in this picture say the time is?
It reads h=4 m=58
